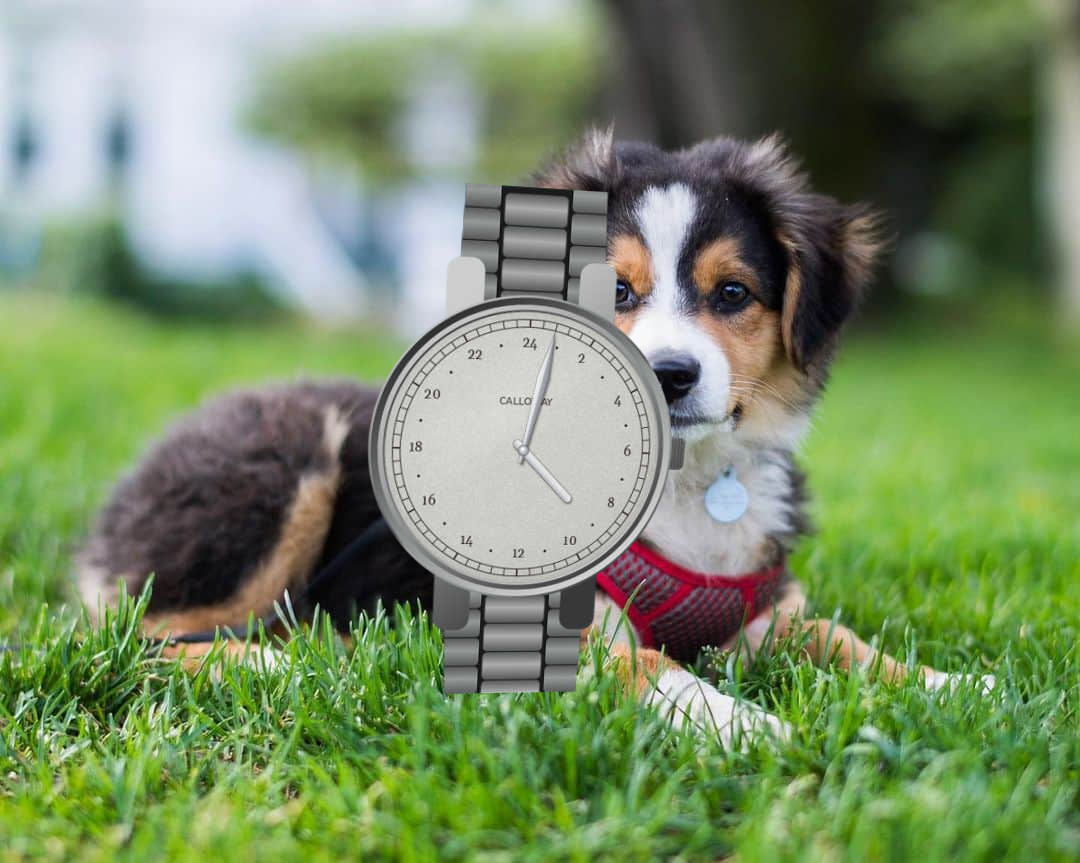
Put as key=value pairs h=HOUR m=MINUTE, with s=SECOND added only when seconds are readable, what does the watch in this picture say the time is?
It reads h=9 m=2
